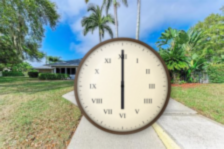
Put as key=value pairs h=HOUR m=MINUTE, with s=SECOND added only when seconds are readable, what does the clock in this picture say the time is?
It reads h=6 m=0
